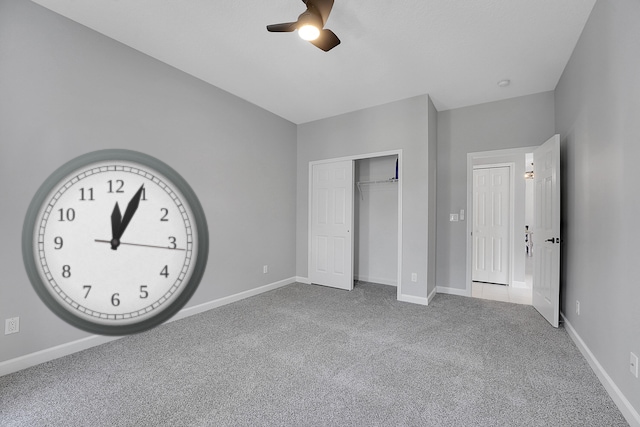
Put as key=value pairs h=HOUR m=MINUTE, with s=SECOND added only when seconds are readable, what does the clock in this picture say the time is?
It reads h=12 m=4 s=16
